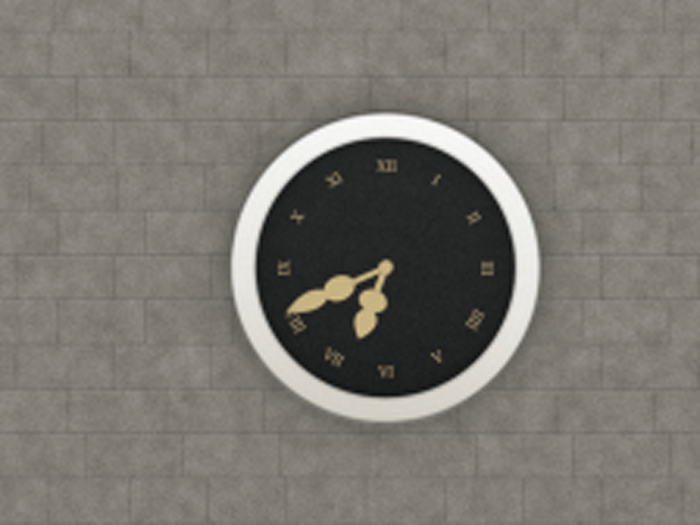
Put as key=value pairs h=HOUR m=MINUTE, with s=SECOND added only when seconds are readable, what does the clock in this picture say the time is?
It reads h=6 m=41
